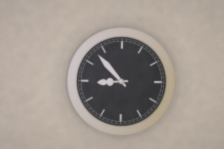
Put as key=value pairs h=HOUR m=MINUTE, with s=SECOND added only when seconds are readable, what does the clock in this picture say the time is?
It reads h=8 m=53
